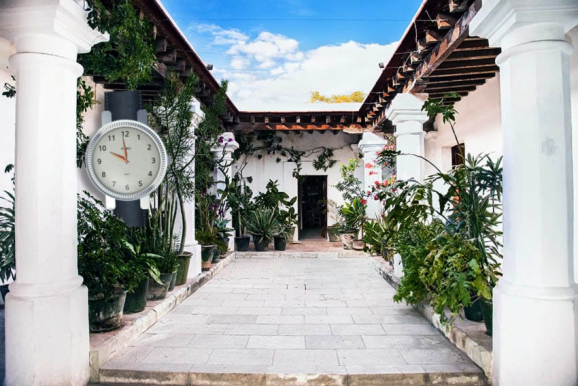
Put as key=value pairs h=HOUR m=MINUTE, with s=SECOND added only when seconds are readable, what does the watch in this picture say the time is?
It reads h=9 m=59
